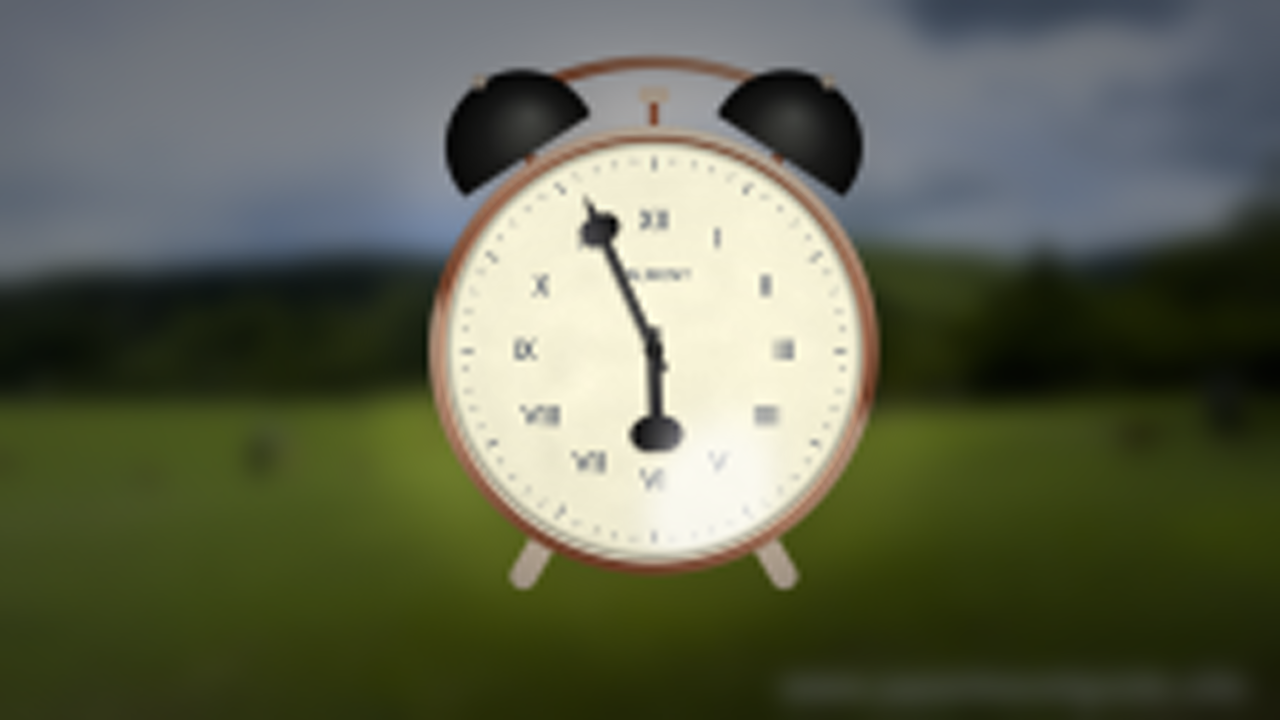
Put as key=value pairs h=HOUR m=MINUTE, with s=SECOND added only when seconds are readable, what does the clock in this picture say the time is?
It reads h=5 m=56
